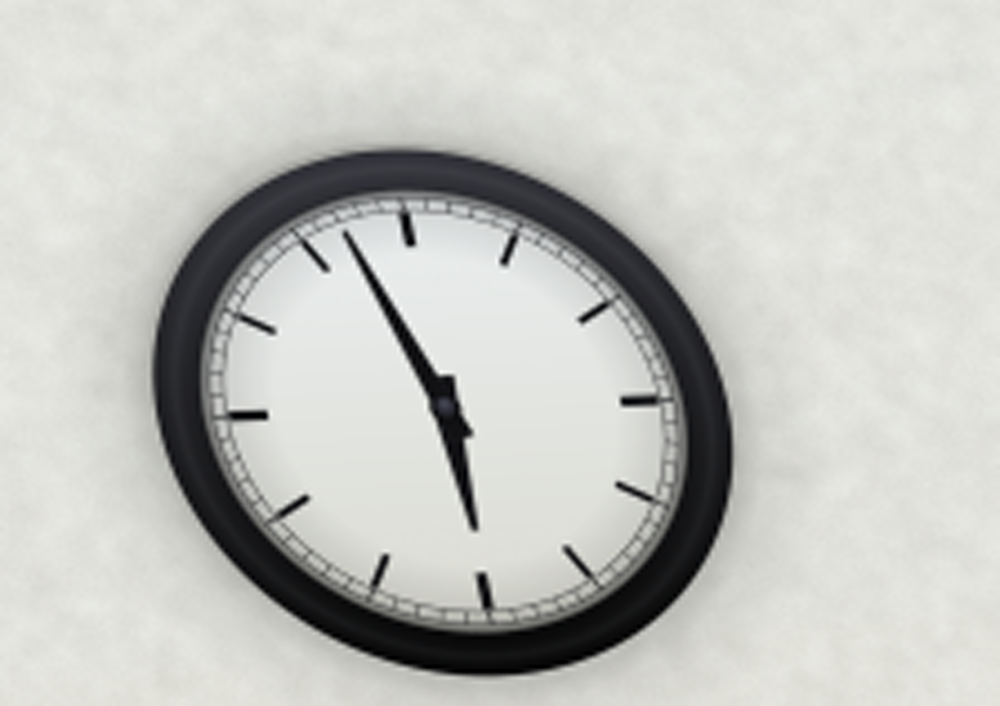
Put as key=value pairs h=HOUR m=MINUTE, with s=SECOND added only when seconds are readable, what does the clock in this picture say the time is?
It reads h=5 m=57
